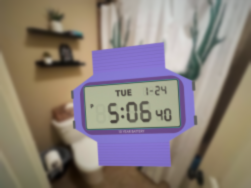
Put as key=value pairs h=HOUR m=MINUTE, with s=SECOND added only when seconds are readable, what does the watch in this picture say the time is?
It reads h=5 m=6 s=40
